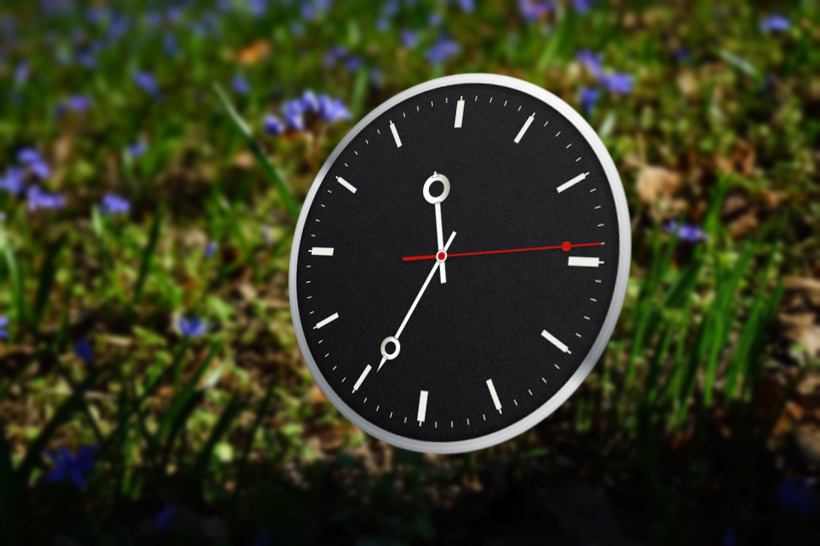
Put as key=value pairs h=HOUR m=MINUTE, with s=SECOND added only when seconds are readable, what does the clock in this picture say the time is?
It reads h=11 m=34 s=14
